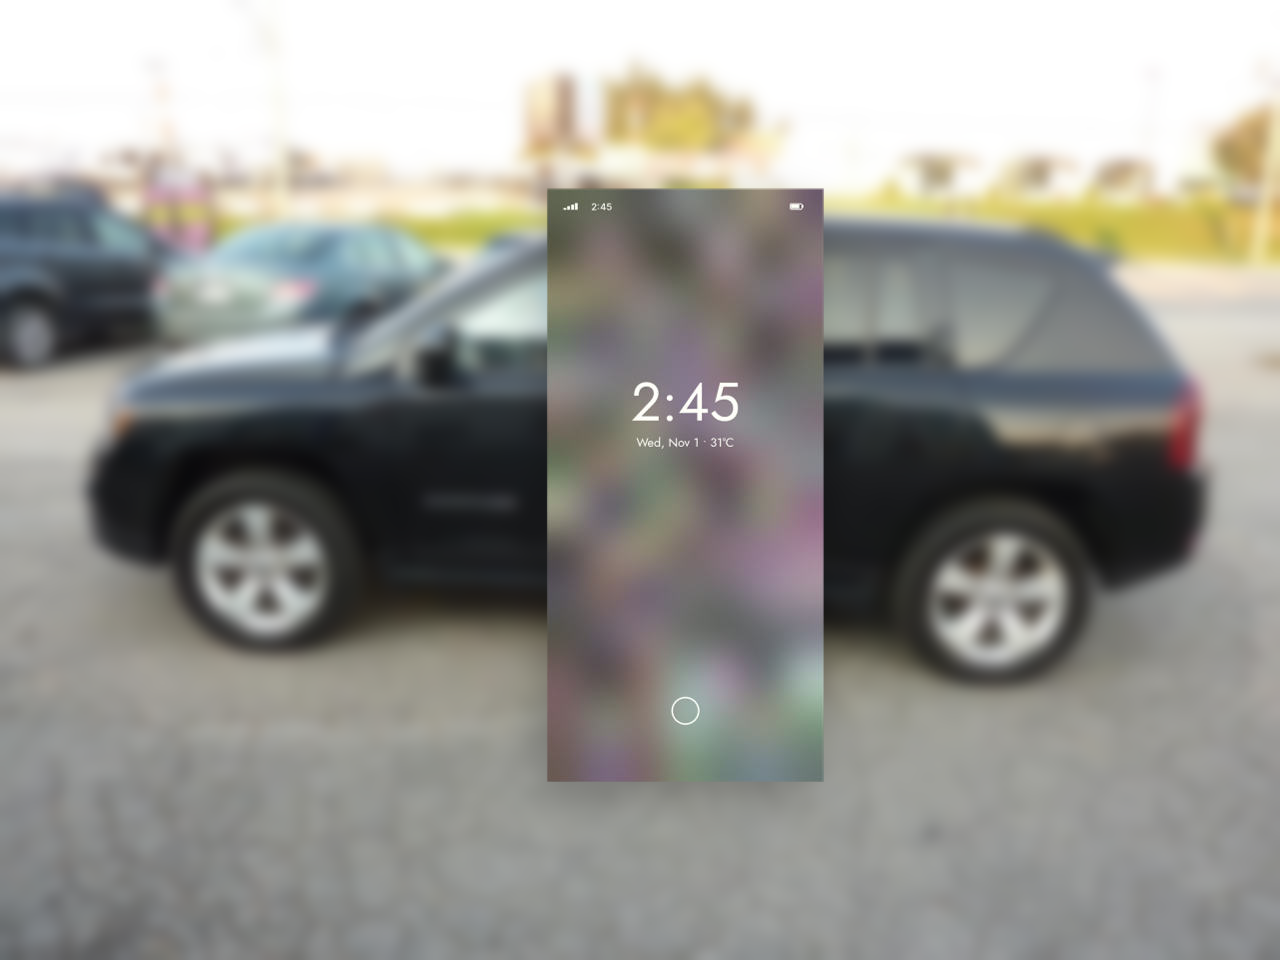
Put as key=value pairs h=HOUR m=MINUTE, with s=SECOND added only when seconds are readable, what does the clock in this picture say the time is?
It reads h=2 m=45
